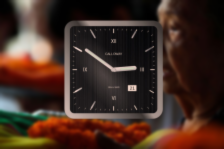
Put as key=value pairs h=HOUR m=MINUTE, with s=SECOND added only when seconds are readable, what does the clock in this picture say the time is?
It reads h=2 m=51
